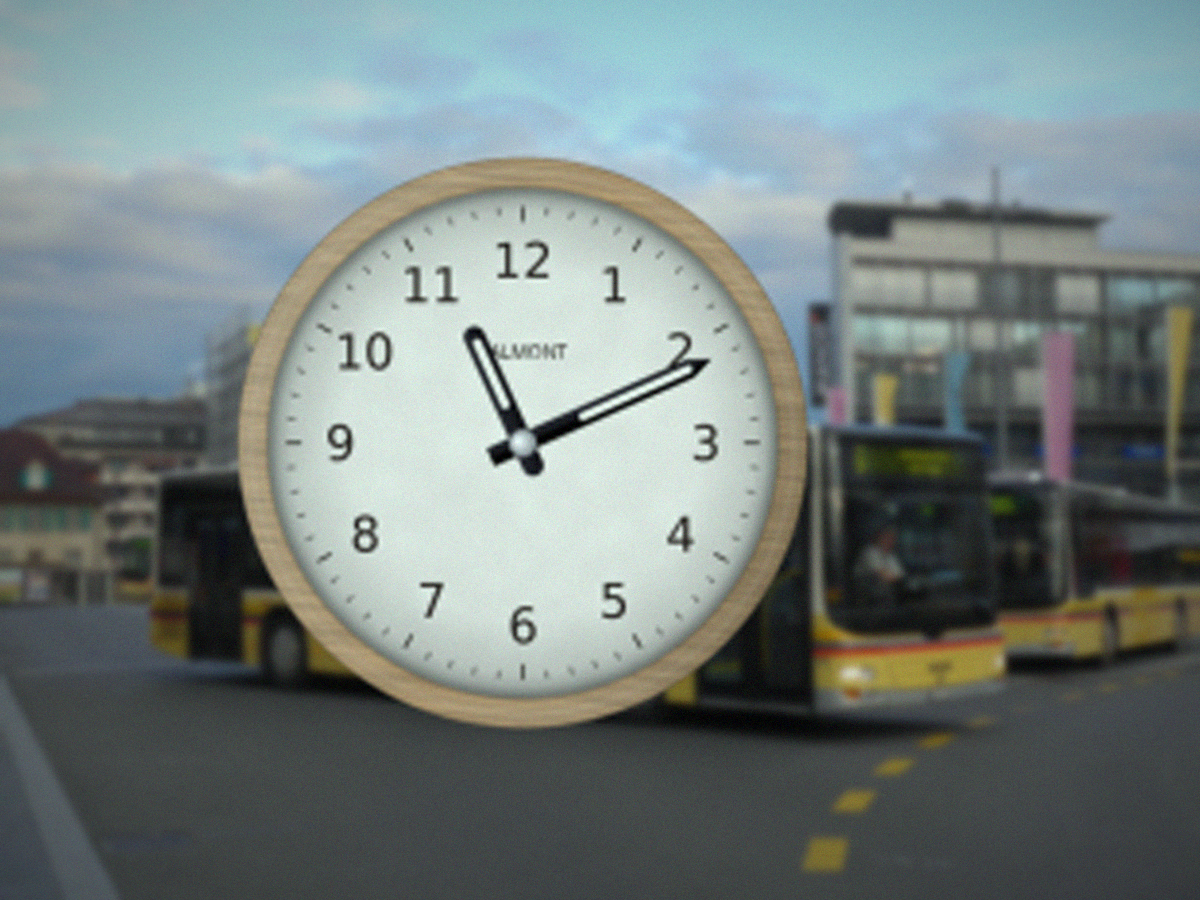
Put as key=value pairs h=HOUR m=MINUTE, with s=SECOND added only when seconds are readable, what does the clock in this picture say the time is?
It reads h=11 m=11
